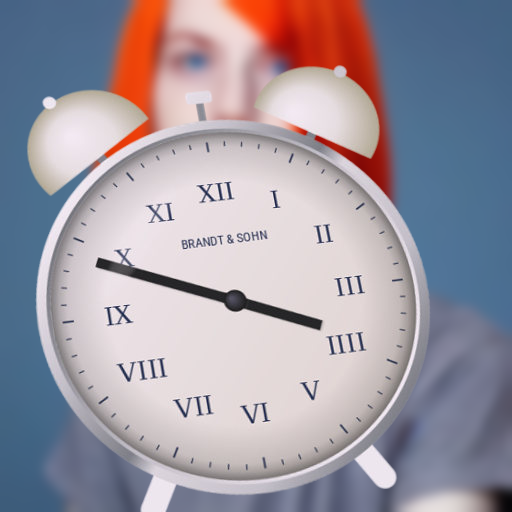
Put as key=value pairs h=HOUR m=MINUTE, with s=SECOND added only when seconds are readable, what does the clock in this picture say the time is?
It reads h=3 m=49
